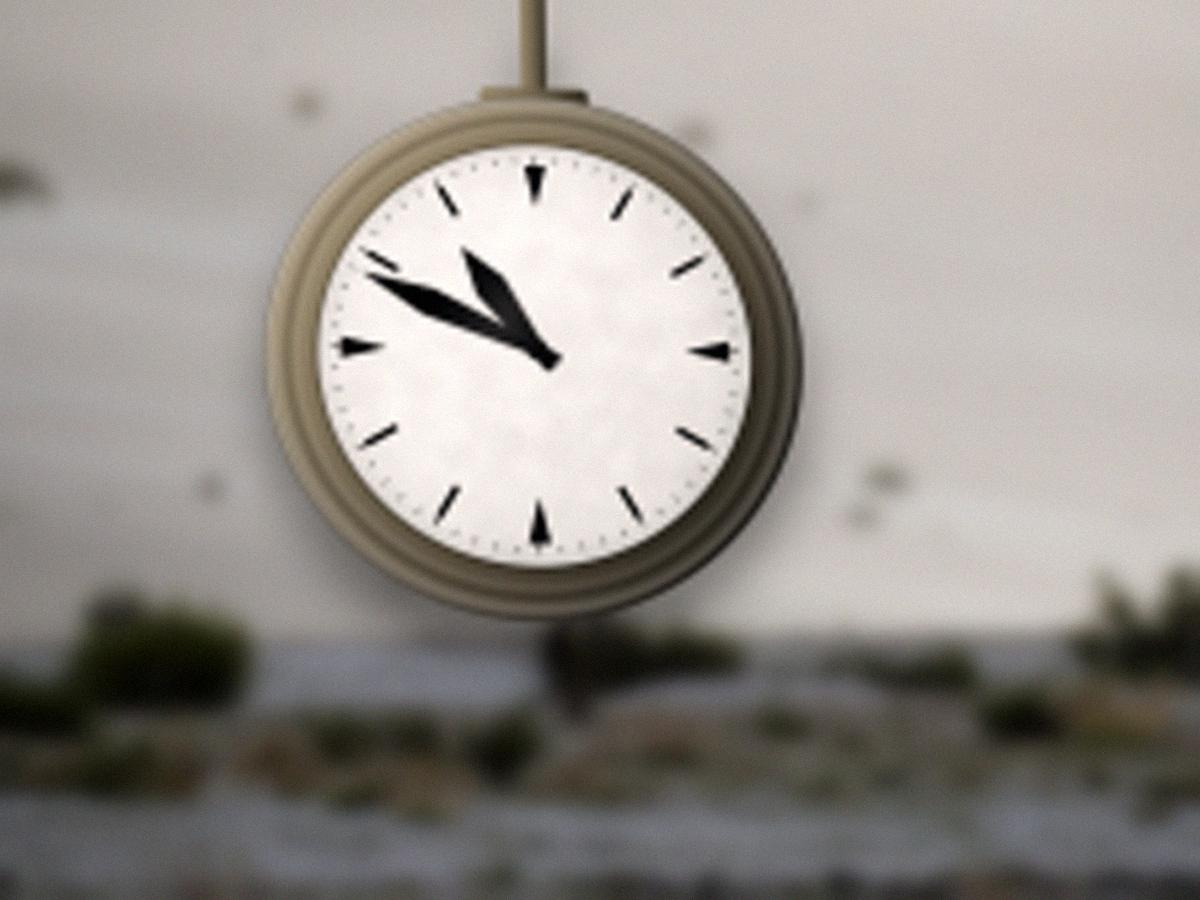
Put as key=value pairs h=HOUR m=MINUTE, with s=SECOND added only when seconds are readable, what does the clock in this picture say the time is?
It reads h=10 m=49
